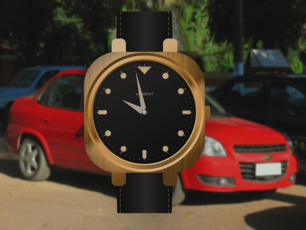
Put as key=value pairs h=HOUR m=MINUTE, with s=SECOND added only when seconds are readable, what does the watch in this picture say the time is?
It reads h=9 m=58
